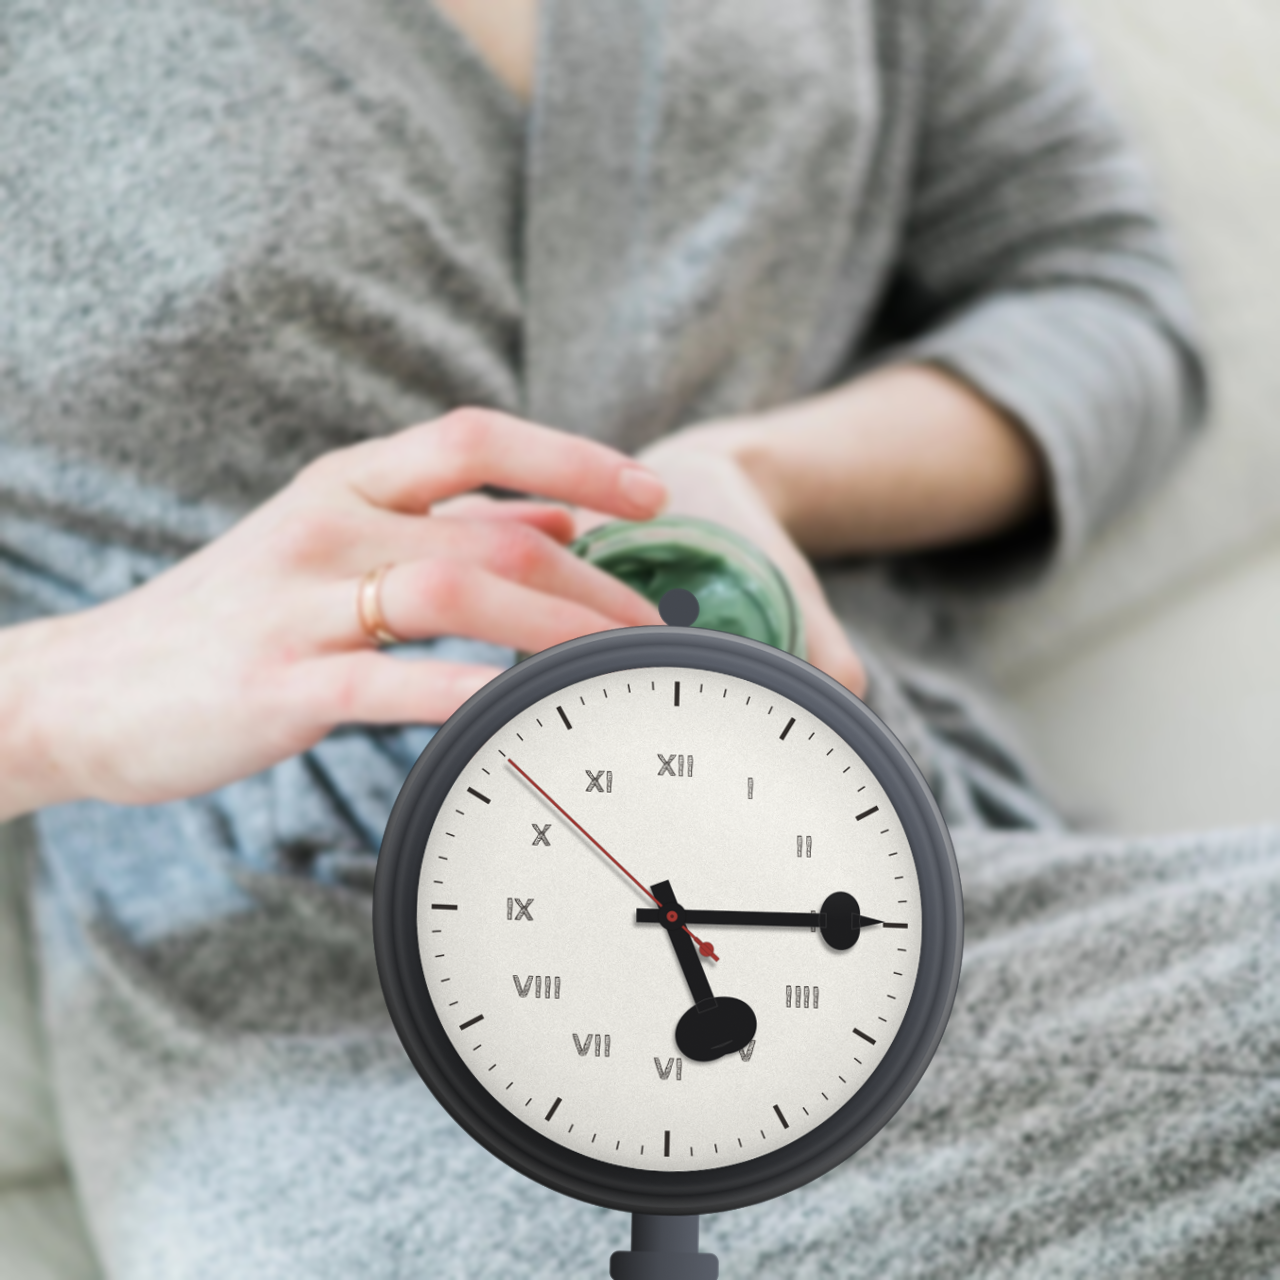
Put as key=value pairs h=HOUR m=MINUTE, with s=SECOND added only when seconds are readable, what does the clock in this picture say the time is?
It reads h=5 m=14 s=52
